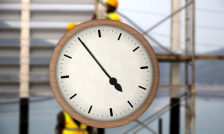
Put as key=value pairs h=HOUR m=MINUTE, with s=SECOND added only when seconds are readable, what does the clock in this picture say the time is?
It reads h=4 m=55
